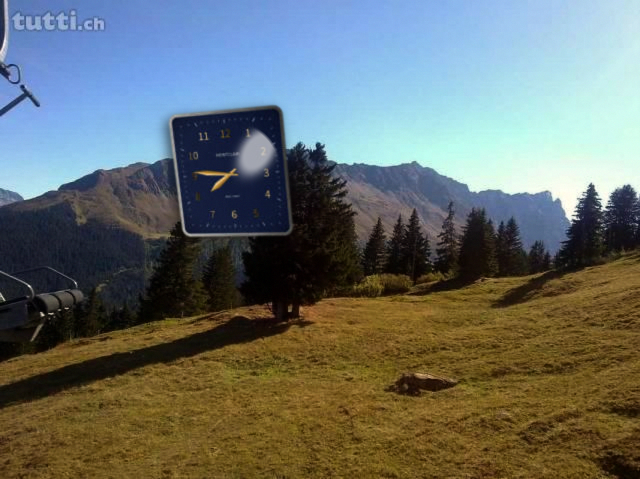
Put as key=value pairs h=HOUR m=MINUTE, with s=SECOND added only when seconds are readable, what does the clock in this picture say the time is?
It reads h=7 m=46
